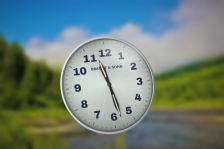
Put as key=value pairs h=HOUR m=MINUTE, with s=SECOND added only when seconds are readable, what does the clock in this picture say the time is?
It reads h=11 m=28
